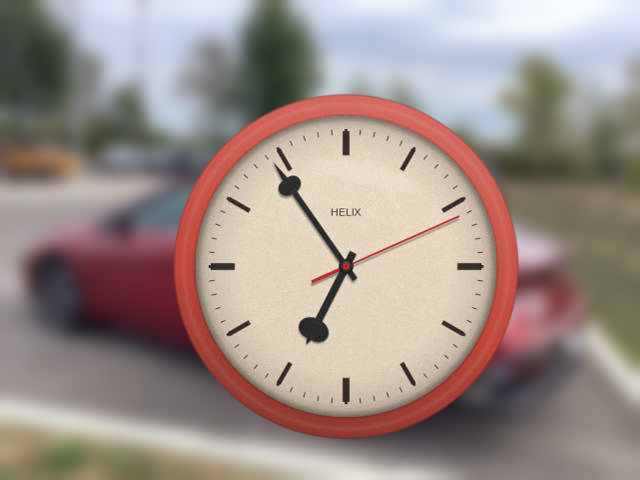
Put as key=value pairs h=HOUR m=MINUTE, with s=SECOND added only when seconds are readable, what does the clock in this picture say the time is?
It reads h=6 m=54 s=11
